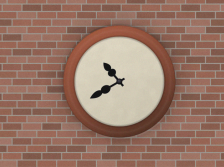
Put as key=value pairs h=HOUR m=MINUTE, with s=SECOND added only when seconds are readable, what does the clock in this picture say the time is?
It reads h=10 m=40
